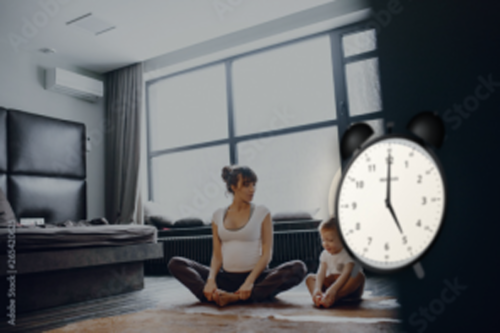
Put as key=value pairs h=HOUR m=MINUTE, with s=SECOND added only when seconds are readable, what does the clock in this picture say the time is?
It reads h=5 m=0
